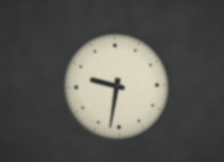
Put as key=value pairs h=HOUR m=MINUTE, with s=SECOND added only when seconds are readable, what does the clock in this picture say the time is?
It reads h=9 m=32
